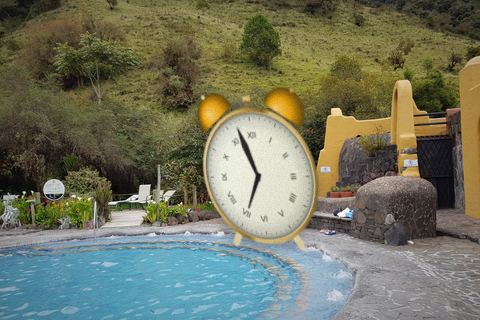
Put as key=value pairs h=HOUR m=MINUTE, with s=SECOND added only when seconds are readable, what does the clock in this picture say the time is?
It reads h=6 m=57
